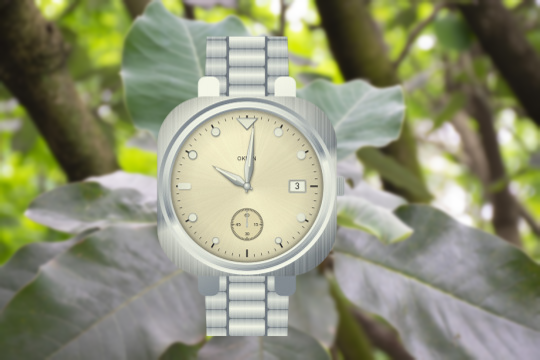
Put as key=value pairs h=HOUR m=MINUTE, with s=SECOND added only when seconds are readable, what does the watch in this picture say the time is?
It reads h=10 m=1
